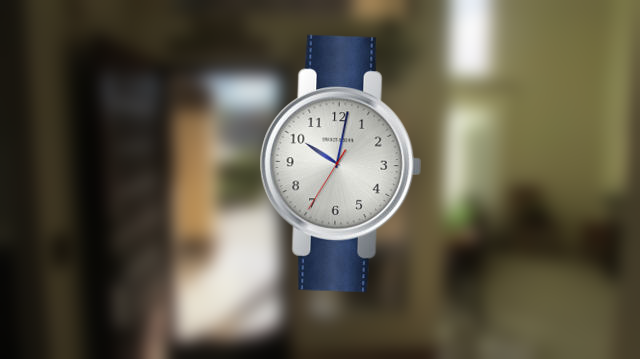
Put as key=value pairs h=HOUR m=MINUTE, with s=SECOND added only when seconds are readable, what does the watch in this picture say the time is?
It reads h=10 m=1 s=35
